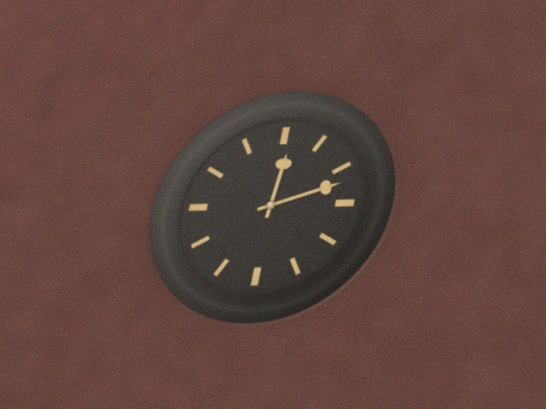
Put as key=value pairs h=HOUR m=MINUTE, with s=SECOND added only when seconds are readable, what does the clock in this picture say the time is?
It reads h=12 m=12
